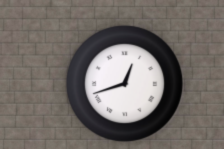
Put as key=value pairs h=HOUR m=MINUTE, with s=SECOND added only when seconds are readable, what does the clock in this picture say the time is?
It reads h=12 m=42
